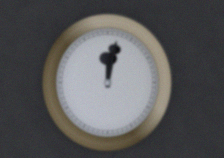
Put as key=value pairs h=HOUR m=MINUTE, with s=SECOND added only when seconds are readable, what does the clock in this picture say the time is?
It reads h=12 m=2
